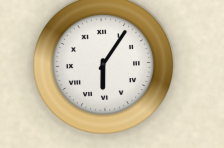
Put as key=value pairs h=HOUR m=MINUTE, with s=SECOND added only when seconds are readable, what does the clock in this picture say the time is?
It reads h=6 m=6
